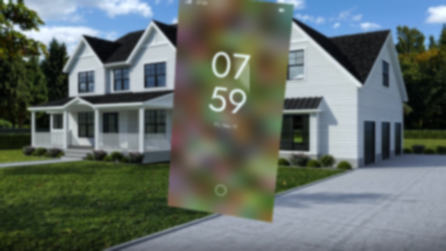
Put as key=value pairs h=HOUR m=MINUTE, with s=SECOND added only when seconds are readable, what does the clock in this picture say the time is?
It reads h=7 m=59
